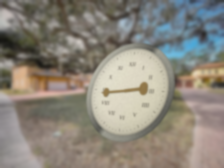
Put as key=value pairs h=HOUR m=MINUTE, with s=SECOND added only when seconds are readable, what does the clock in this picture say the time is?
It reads h=2 m=44
